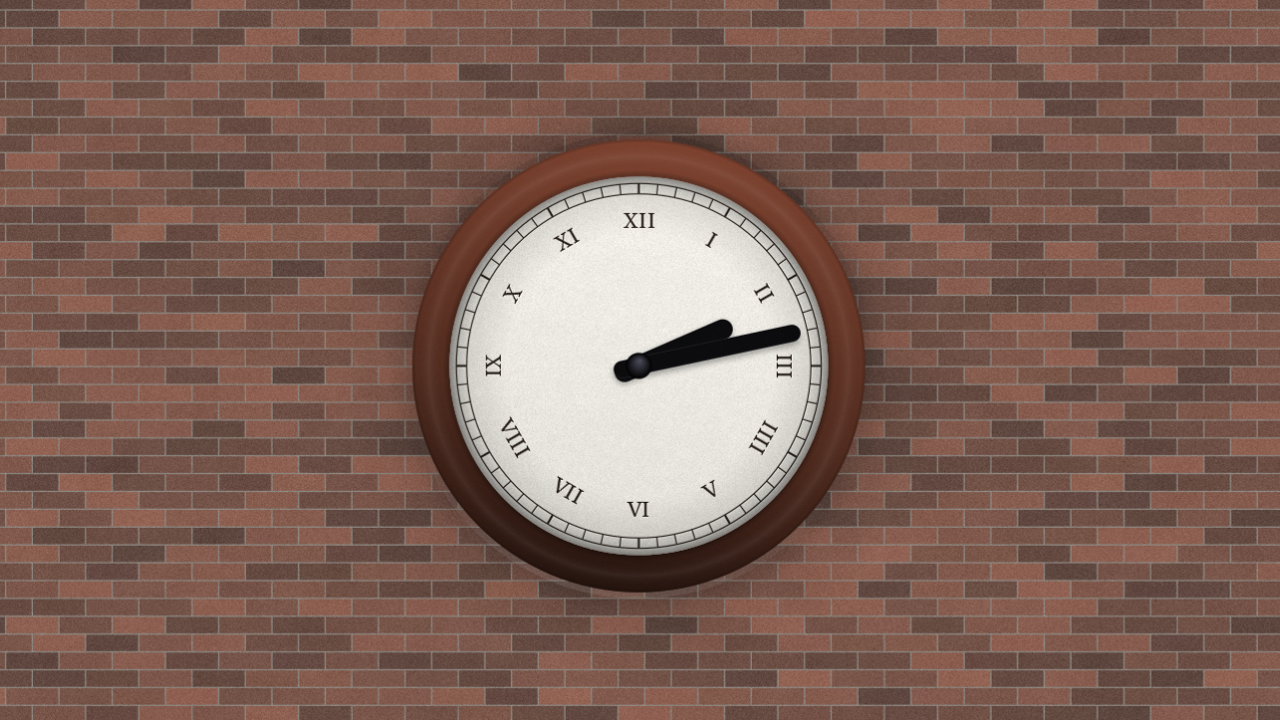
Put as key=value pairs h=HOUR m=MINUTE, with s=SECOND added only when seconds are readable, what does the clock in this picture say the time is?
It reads h=2 m=13
